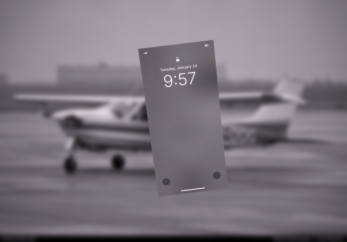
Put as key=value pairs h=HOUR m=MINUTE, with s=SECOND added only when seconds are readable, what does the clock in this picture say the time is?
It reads h=9 m=57
